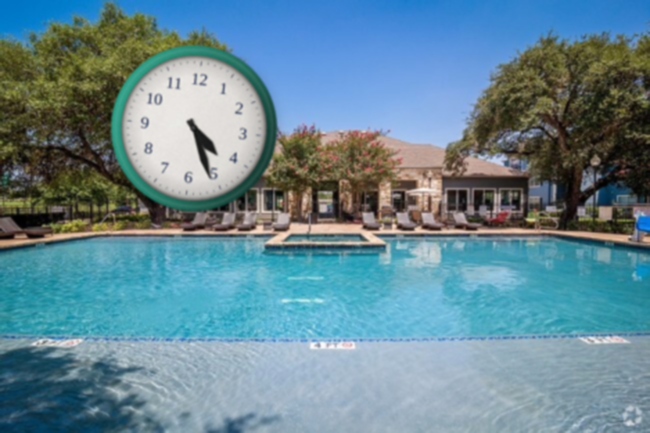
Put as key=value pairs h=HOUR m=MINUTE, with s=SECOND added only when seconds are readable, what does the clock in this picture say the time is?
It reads h=4 m=26
